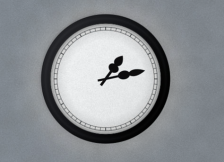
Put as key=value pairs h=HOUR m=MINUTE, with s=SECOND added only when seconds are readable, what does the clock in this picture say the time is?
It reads h=1 m=13
